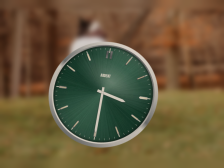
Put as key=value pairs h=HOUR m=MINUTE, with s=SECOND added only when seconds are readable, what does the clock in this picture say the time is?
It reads h=3 m=30
